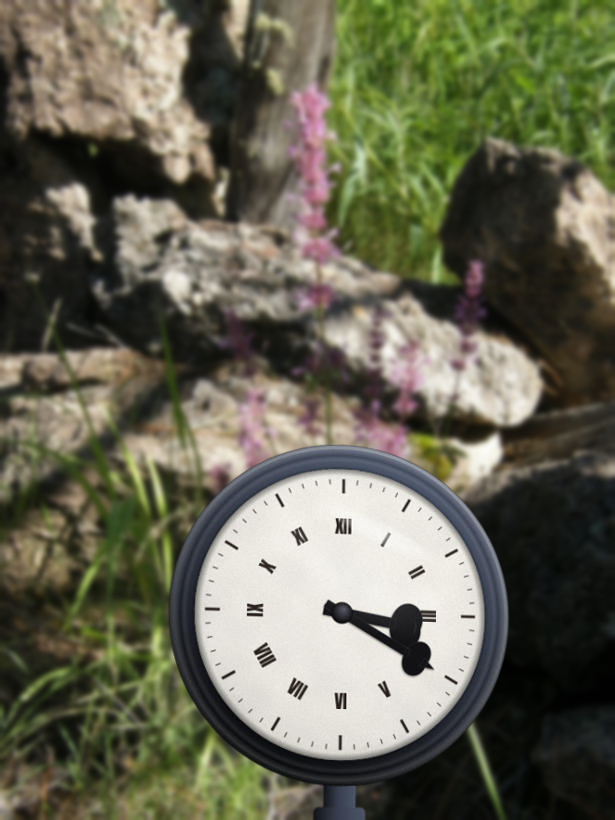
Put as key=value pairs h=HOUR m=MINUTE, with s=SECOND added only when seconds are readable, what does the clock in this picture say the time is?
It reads h=3 m=20
